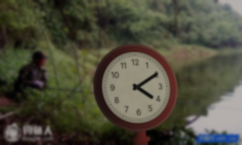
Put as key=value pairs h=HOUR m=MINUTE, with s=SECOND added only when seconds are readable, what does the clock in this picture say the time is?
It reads h=4 m=10
